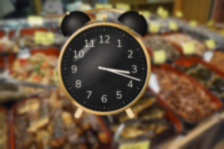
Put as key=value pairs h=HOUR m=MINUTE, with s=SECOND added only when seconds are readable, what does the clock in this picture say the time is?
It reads h=3 m=18
